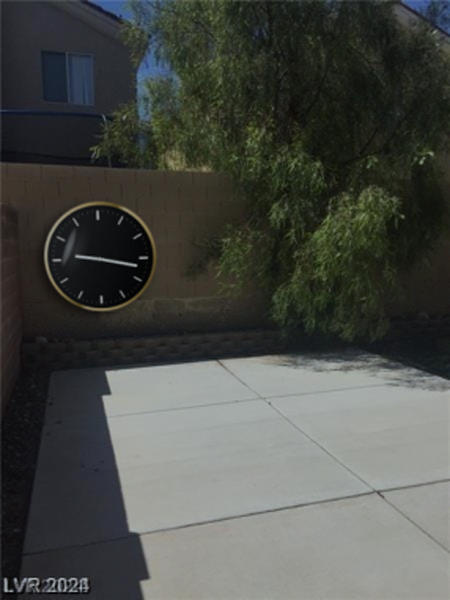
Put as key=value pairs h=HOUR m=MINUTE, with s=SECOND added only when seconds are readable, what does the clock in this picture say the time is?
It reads h=9 m=17
